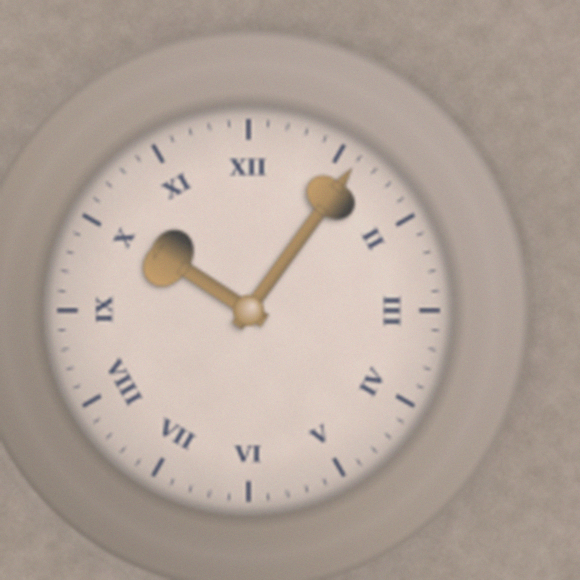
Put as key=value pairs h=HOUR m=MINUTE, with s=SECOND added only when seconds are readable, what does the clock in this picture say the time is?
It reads h=10 m=6
